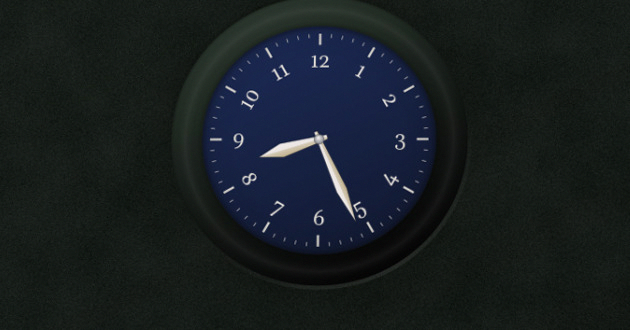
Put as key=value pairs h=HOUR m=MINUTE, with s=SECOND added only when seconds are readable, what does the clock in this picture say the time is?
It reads h=8 m=26
